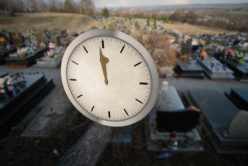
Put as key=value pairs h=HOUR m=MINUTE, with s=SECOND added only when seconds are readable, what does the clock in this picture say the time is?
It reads h=11 m=59
